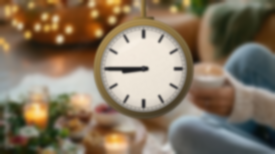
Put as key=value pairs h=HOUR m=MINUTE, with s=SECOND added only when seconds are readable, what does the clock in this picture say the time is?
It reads h=8 m=45
